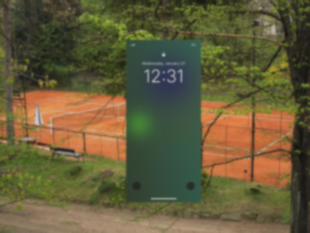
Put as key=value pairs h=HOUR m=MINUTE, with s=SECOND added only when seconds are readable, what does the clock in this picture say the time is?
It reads h=12 m=31
